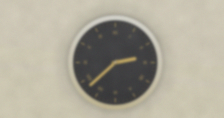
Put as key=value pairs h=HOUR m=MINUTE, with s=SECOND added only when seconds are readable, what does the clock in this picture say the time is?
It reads h=2 m=38
